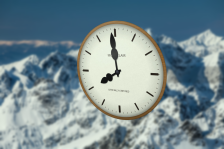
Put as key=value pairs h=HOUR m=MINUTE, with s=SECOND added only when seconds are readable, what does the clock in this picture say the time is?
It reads h=7 m=59
